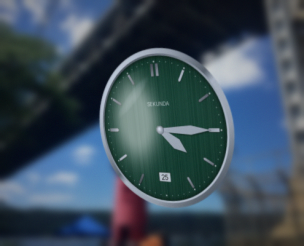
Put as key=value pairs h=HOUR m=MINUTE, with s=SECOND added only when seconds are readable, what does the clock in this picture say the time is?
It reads h=4 m=15
